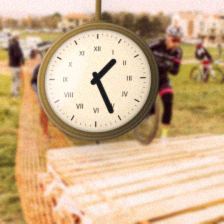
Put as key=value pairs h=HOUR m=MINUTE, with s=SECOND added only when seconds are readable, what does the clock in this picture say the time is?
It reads h=1 m=26
